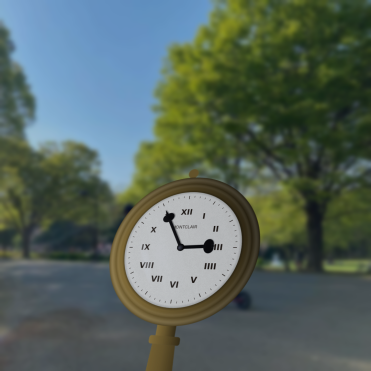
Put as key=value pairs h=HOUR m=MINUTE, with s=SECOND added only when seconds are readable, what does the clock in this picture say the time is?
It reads h=2 m=55
